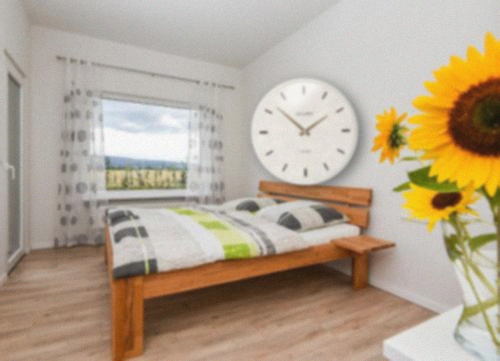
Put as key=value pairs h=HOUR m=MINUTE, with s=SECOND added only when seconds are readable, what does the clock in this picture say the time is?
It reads h=1 m=52
